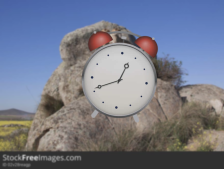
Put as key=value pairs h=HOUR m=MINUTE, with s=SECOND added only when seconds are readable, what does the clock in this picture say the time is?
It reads h=12 m=41
